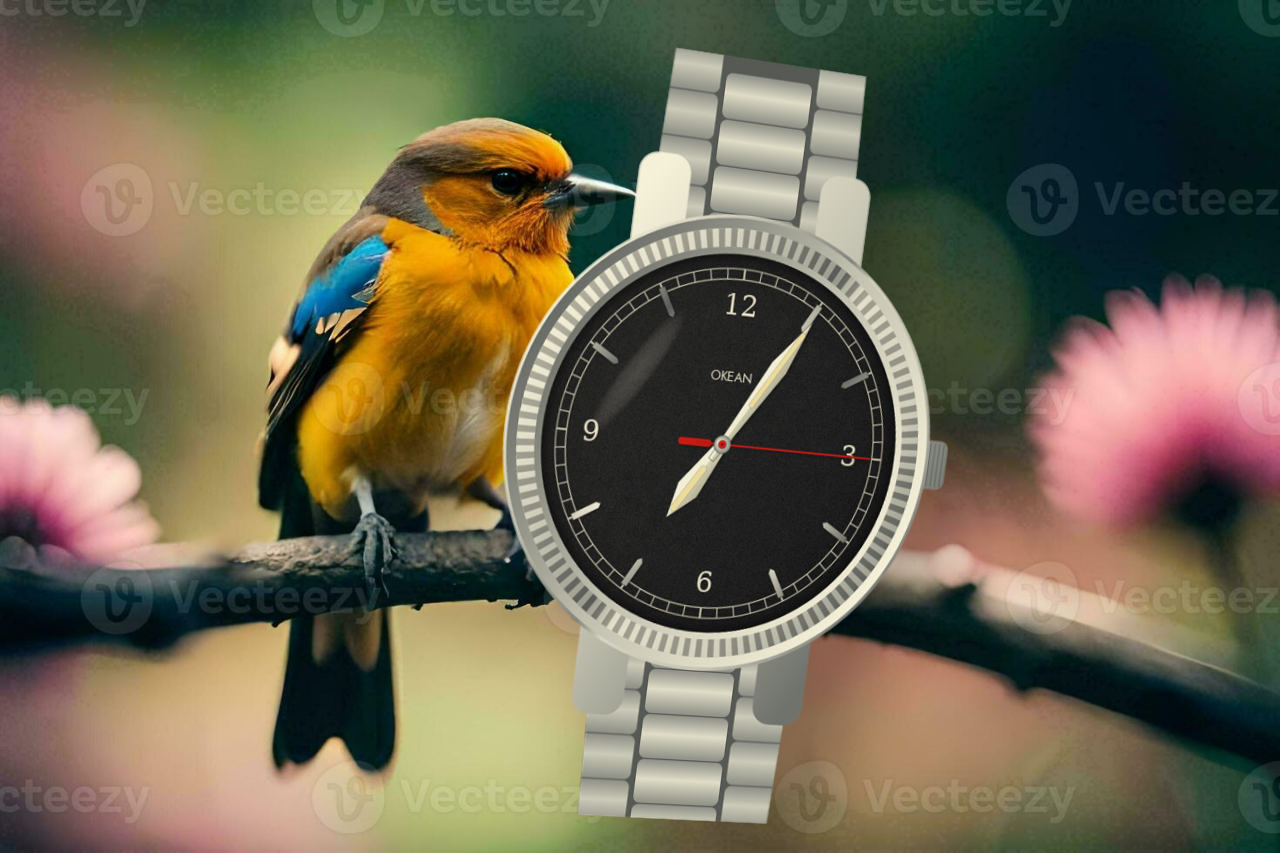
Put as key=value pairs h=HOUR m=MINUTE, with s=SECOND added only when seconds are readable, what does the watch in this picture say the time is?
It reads h=7 m=5 s=15
